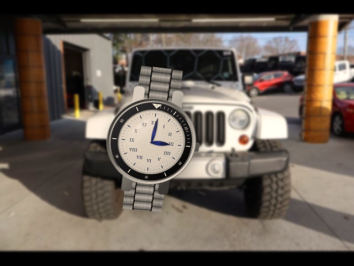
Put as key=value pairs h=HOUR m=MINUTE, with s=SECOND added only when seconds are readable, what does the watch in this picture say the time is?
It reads h=3 m=1
